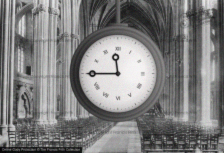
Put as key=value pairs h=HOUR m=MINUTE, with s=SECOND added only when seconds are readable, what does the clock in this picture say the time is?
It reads h=11 m=45
